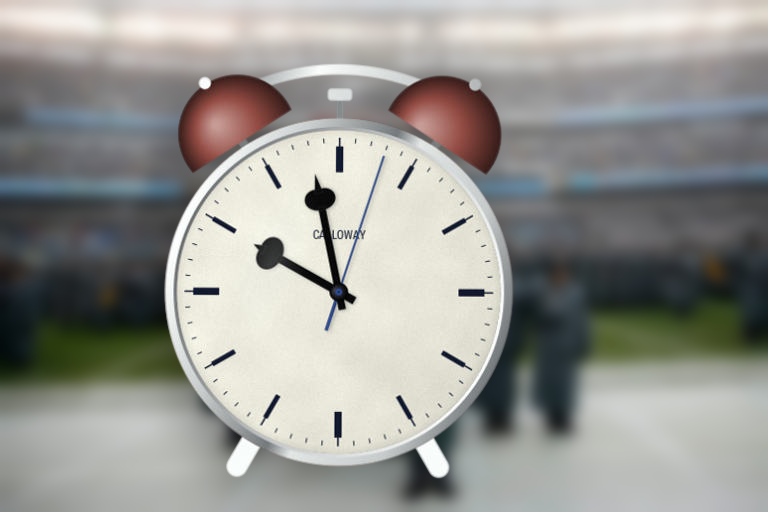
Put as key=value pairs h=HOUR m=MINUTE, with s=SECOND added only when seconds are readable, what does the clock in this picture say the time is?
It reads h=9 m=58 s=3
